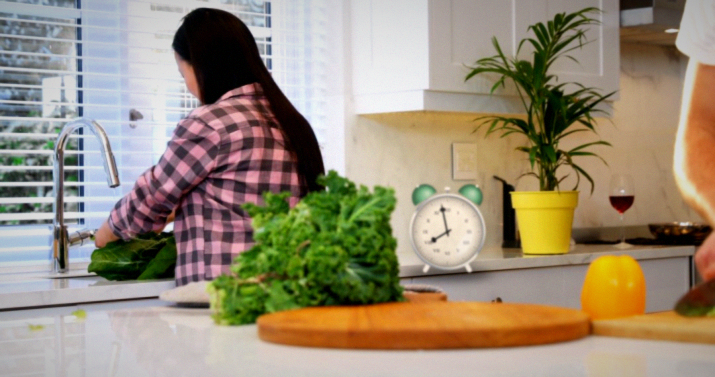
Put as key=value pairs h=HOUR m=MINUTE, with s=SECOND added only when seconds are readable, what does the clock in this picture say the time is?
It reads h=7 m=58
